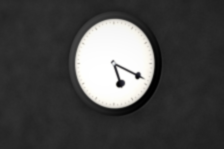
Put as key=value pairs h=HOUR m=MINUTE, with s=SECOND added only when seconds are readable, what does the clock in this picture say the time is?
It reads h=5 m=19
